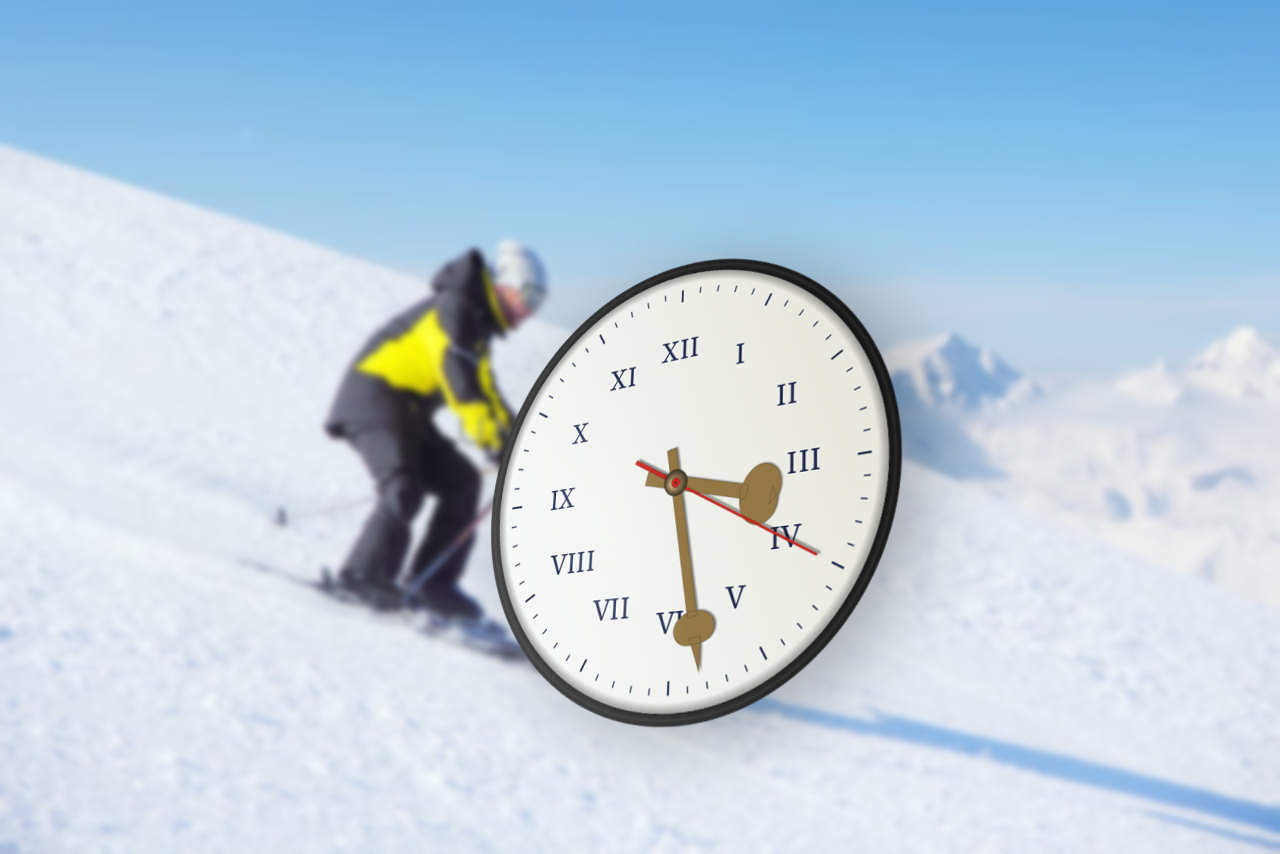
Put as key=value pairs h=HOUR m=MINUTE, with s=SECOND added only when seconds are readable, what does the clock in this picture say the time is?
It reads h=3 m=28 s=20
